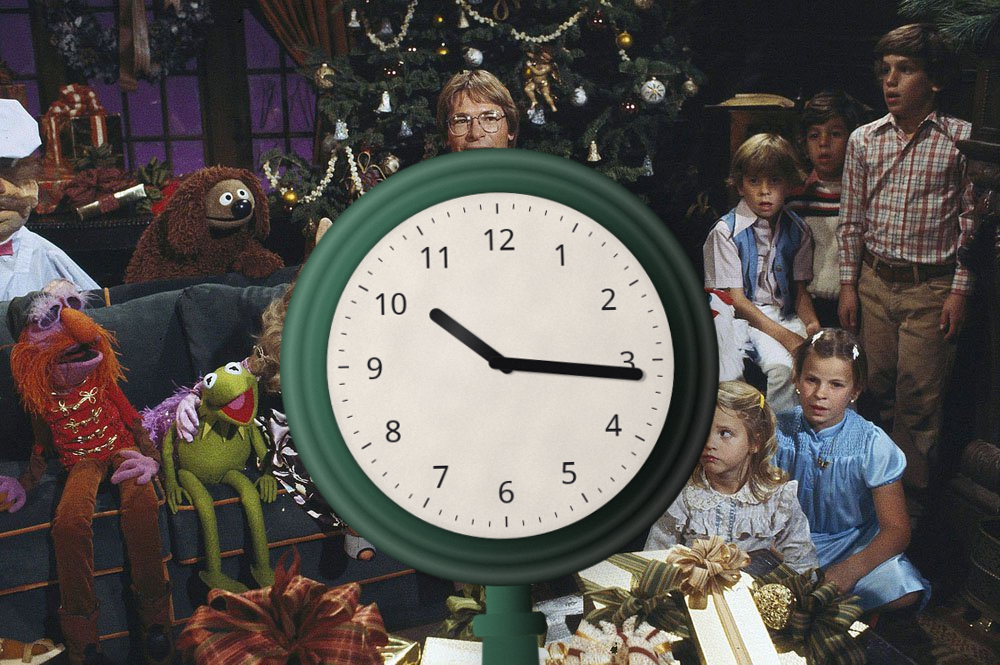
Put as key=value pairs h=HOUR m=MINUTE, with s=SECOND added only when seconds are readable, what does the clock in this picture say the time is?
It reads h=10 m=16
